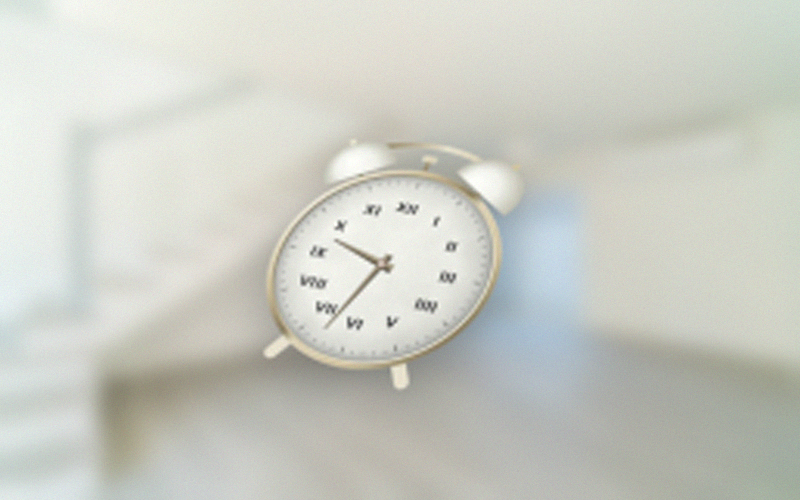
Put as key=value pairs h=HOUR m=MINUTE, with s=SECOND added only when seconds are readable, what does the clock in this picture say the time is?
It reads h=9 m=33
